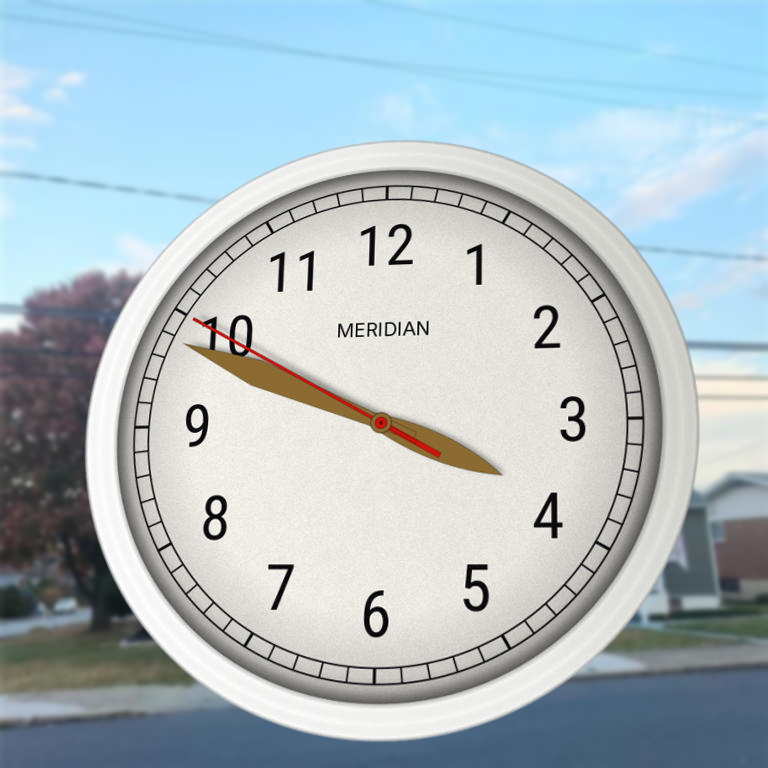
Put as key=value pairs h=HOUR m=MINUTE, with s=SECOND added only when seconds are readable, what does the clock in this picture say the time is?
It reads h=3 m=48 s=50
